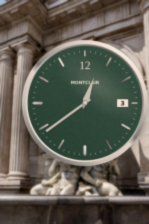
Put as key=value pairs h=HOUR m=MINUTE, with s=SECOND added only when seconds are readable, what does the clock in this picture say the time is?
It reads h=12 m=39
